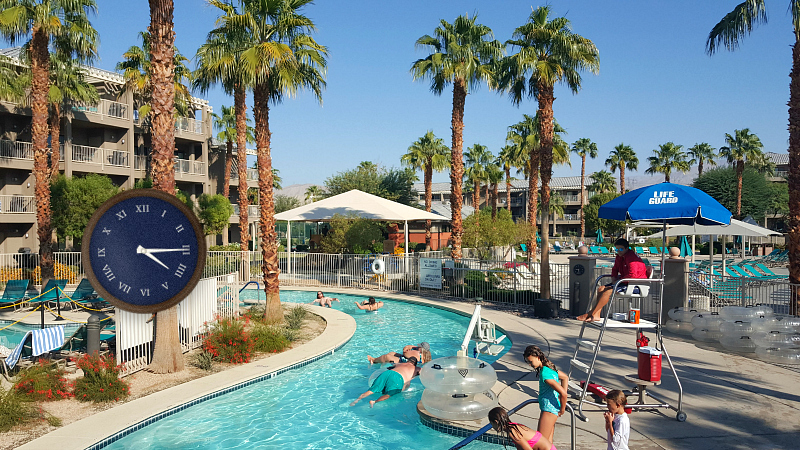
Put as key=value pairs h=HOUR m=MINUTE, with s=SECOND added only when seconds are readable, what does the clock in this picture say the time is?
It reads h=4 m=15
